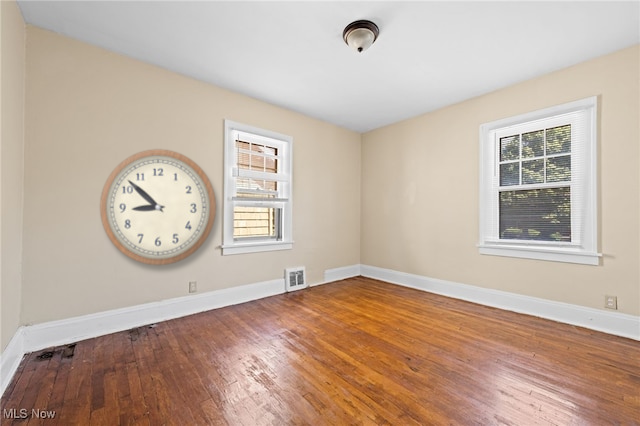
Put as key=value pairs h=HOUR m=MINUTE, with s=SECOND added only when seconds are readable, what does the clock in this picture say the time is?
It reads h=8 m=52
